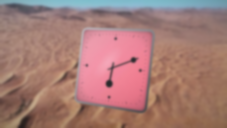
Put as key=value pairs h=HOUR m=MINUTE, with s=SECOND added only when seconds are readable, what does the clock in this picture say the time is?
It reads h=6 m=11
